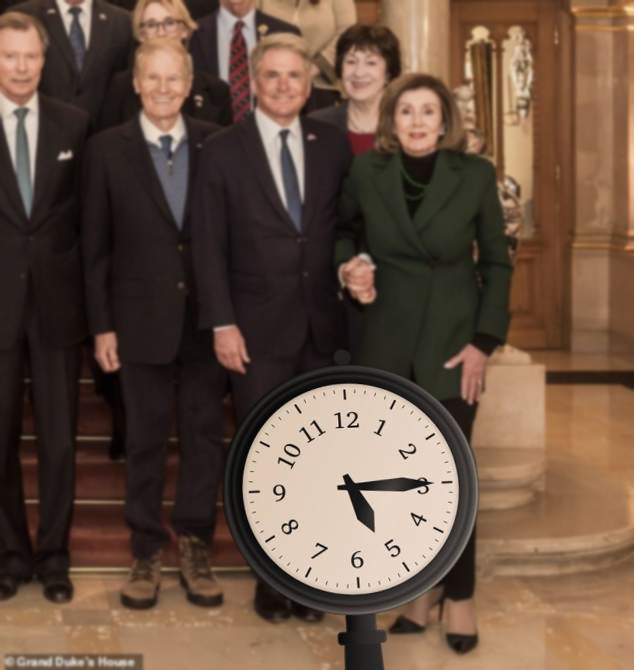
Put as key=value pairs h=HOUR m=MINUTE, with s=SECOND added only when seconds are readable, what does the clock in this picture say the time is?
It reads h=5 m=15
